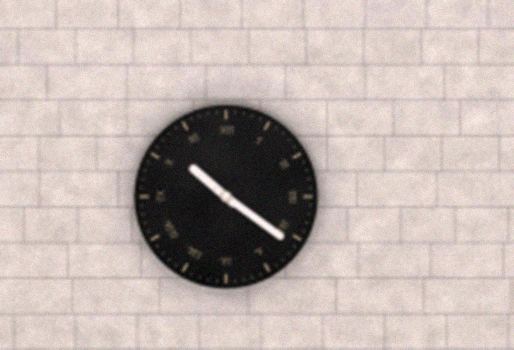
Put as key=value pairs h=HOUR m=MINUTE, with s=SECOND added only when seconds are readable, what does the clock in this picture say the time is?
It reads h=10 m=21
